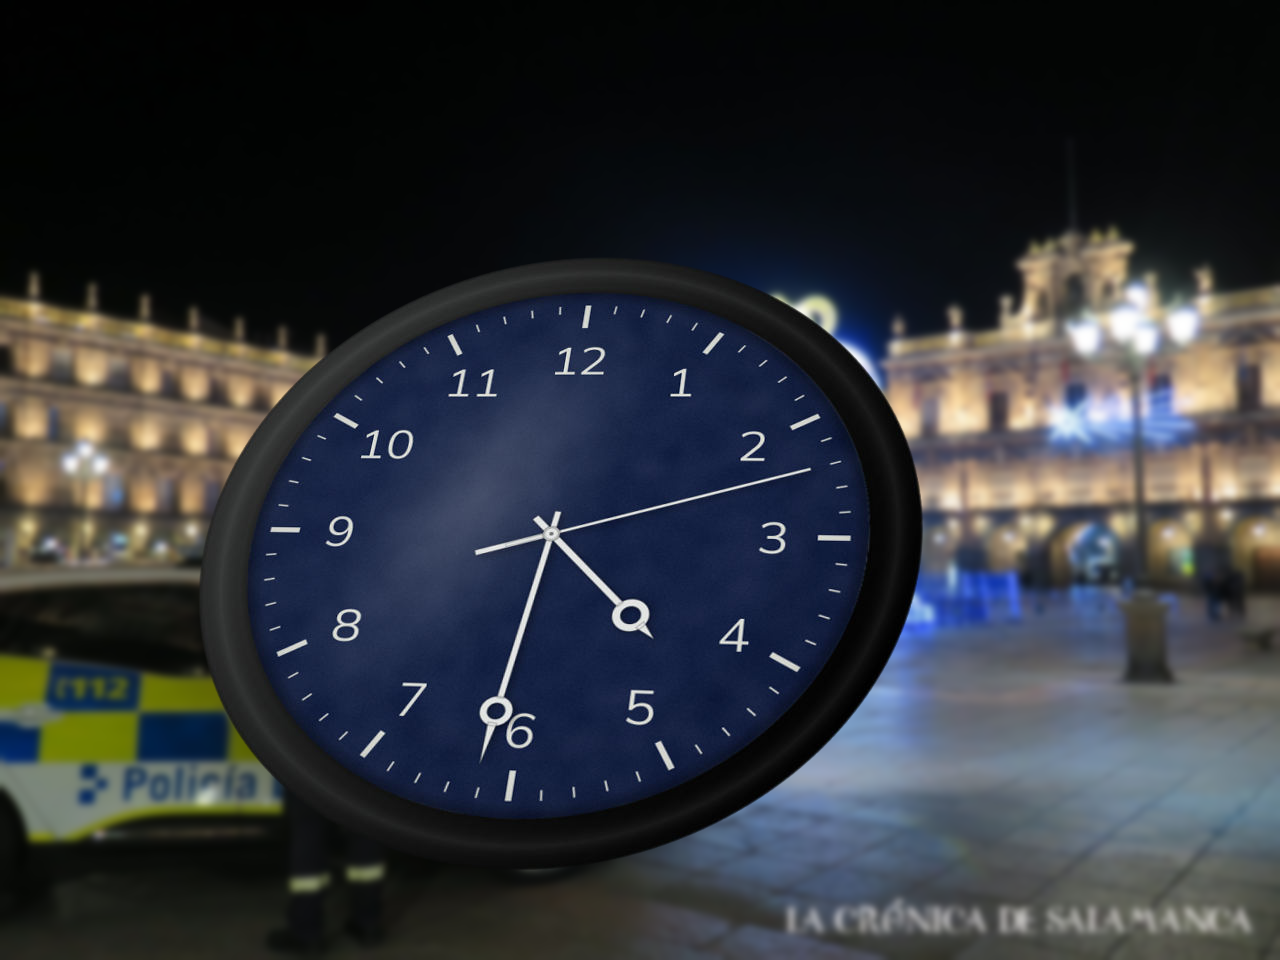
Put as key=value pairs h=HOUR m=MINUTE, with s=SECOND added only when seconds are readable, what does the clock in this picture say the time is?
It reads h=4 m=31 s=12
